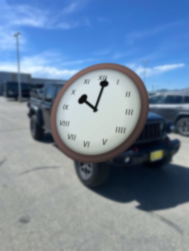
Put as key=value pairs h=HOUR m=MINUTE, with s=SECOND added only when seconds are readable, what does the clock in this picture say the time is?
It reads h=10 m=1
